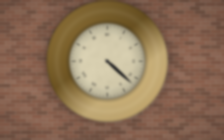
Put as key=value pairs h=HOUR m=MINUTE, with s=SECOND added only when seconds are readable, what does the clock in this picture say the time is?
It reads h=4 m=22
